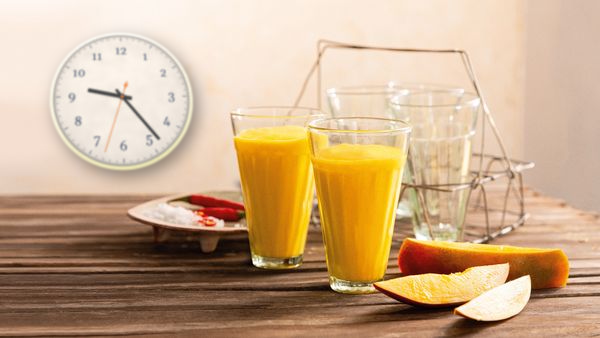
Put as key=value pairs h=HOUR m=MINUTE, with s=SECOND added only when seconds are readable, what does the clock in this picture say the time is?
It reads h=9 m=23 s=33
